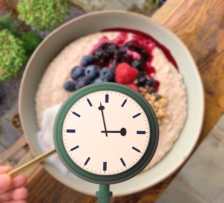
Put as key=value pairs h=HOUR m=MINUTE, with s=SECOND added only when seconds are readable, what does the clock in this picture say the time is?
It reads h=2 m=58
